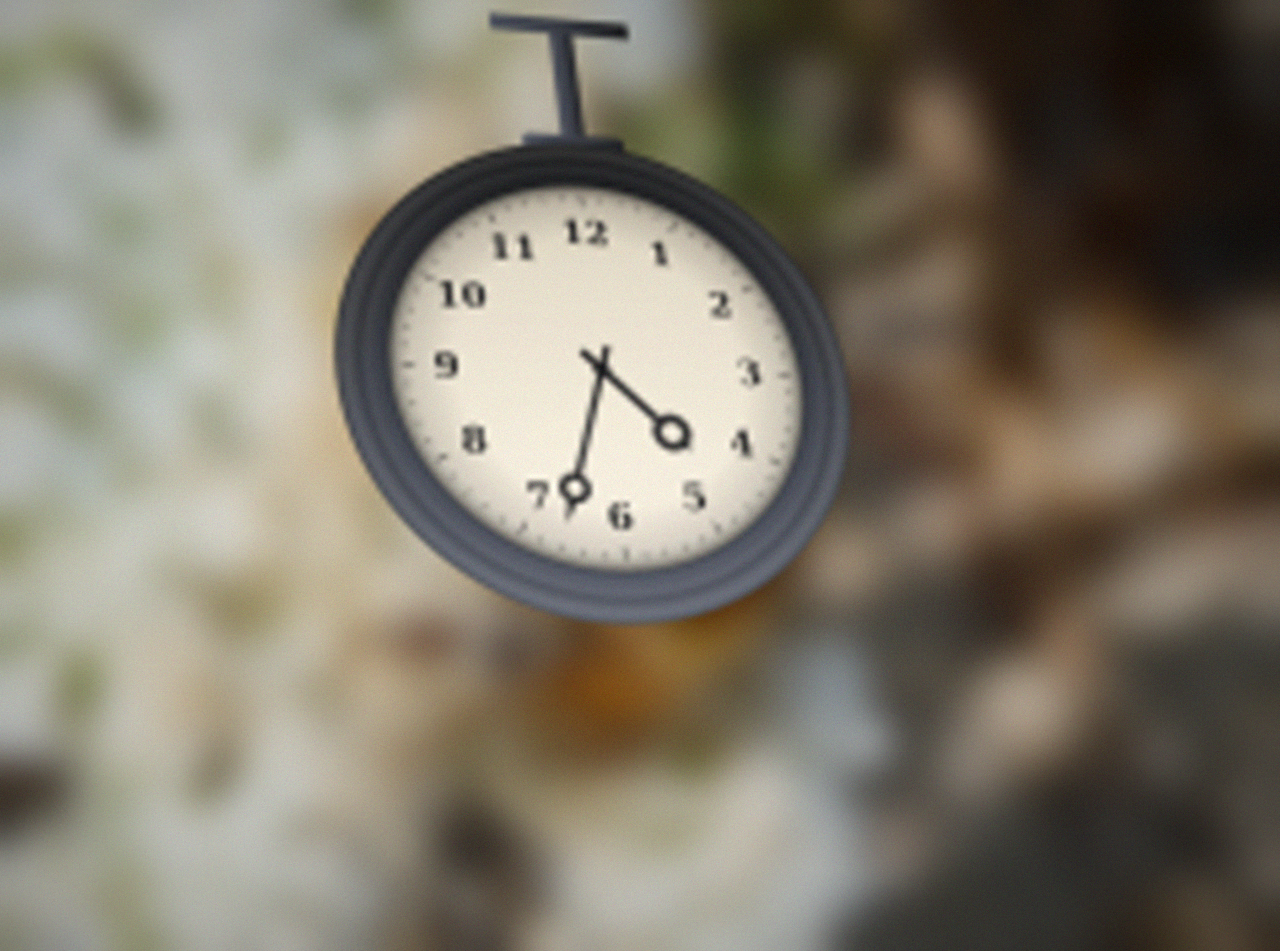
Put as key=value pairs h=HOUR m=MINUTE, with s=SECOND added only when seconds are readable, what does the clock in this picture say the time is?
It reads h=4 m=33
